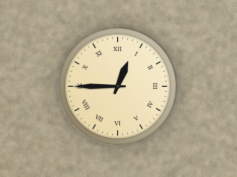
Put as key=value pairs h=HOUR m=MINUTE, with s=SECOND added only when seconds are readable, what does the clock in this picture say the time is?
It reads h=12 m=45
